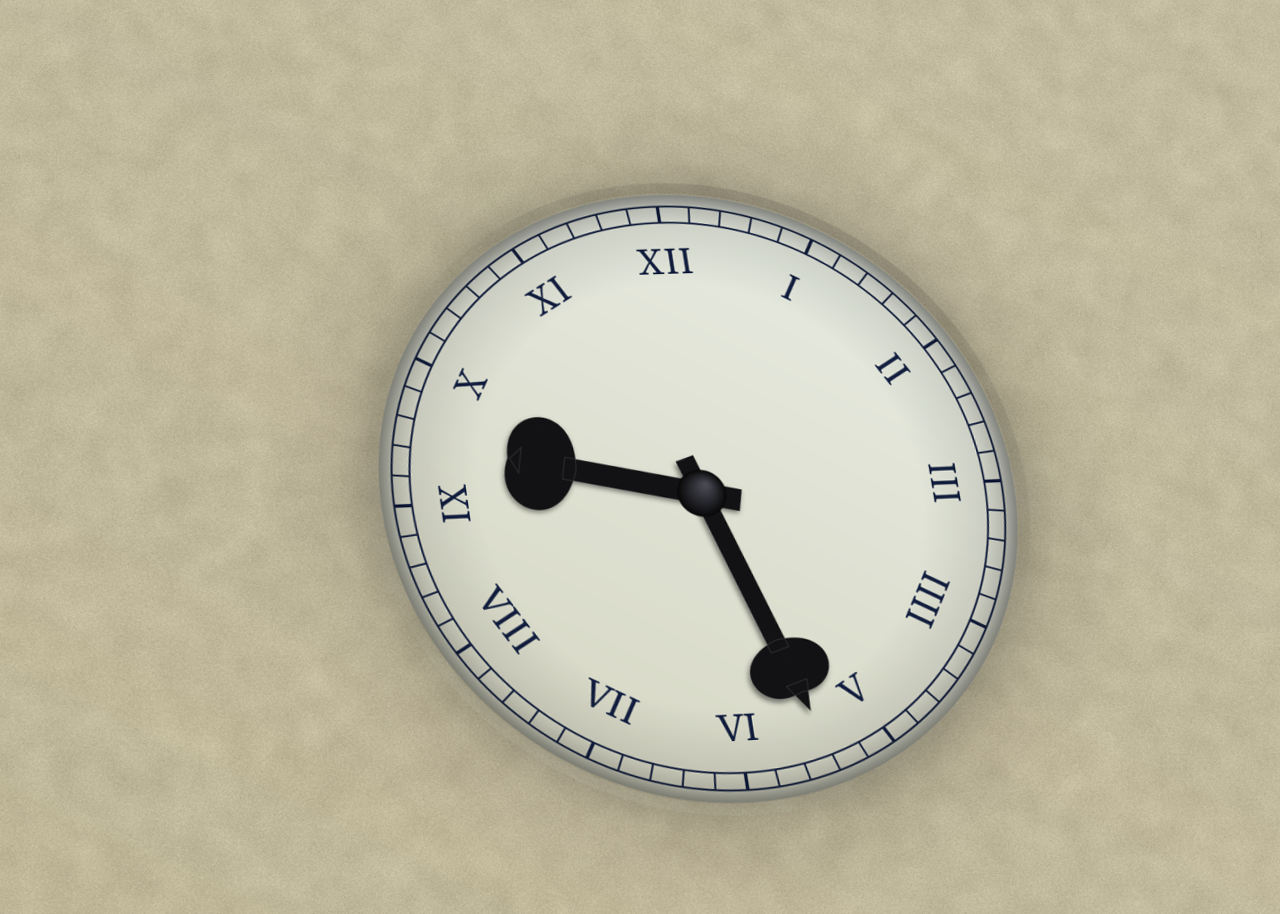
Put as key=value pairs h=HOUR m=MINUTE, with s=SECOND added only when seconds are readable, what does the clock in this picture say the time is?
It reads h=9 m=27
